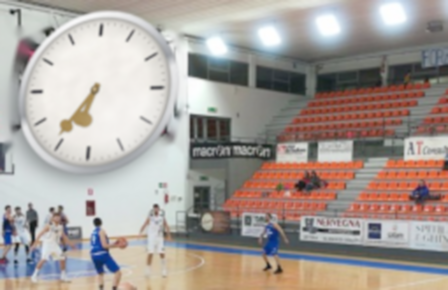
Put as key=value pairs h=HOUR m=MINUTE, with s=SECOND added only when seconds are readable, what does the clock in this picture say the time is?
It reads h=6 m=36
